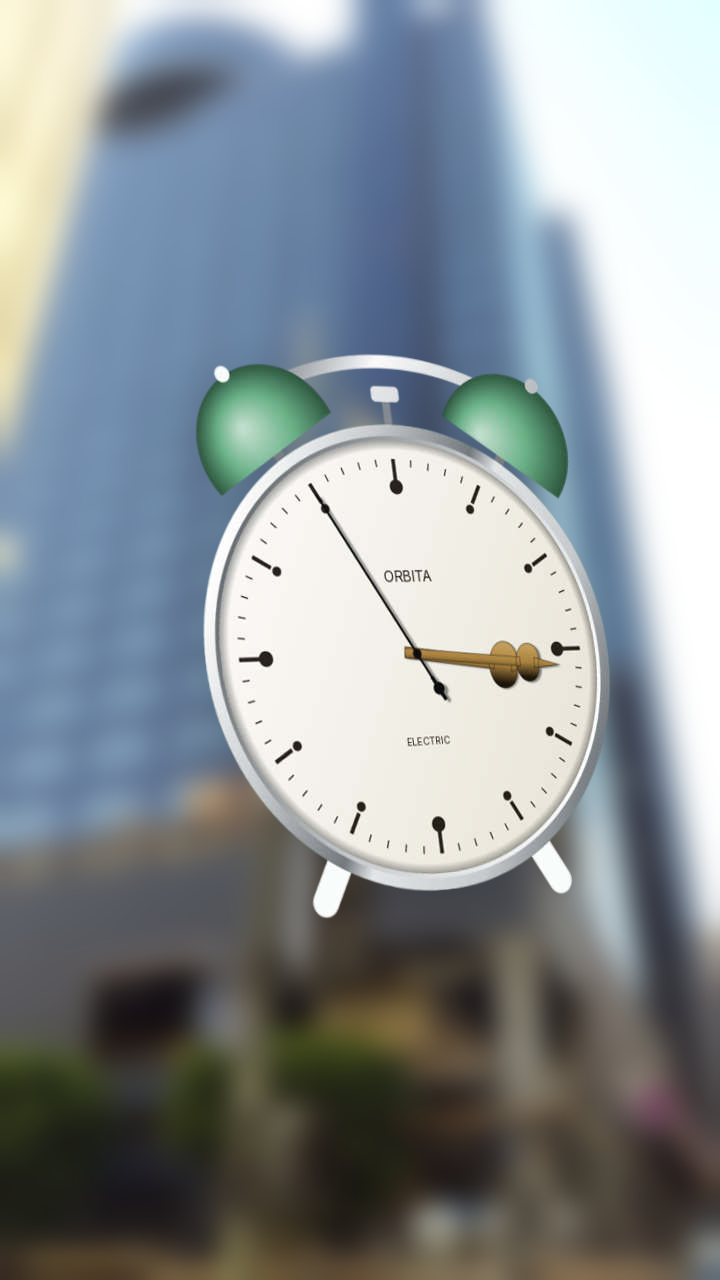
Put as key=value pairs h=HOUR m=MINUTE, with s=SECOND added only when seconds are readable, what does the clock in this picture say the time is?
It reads h=3 m=15 s=55
